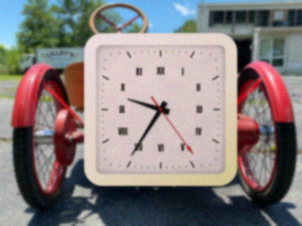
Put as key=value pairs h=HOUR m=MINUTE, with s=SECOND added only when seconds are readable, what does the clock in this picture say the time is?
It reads h=9 m=35 s=24
